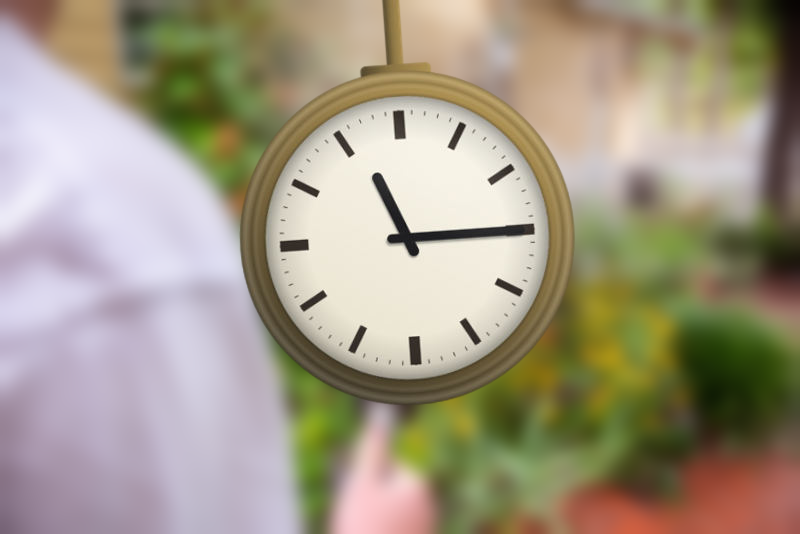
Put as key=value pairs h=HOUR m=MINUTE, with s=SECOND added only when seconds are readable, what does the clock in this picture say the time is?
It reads h=11 m=15
